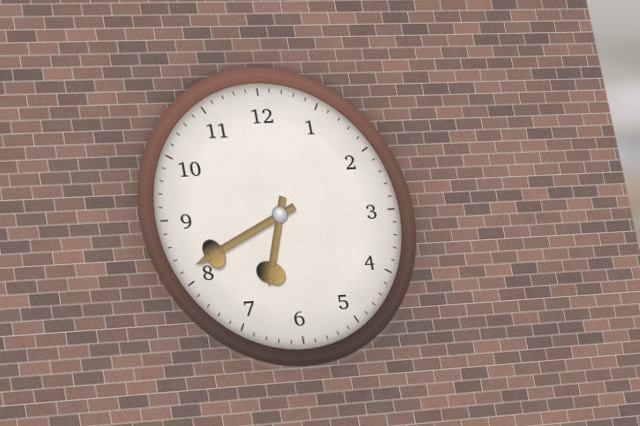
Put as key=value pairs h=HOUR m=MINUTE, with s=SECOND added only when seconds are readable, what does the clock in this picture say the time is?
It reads h=6 m=41
